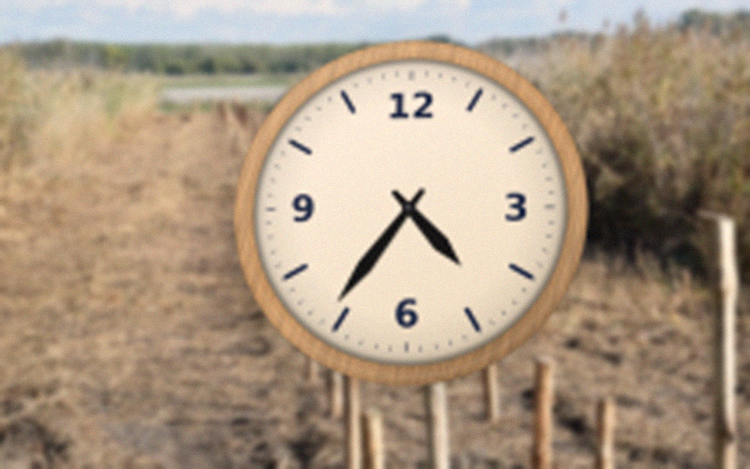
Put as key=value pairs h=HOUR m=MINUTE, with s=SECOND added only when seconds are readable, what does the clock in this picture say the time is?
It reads h=4 m=36
